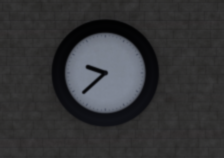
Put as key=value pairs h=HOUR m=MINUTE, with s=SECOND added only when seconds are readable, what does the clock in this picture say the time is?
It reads h=9 m=38
